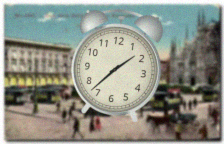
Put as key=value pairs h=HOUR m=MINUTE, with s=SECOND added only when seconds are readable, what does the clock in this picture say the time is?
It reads h=1 m=37
